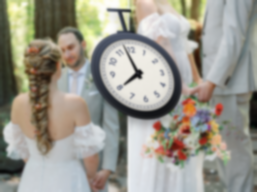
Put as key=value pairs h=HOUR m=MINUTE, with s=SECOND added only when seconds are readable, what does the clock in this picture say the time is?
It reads h=7 m=58
